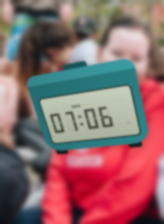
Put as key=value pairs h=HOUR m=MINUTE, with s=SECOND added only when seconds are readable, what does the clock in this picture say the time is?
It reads h=7 m=6
